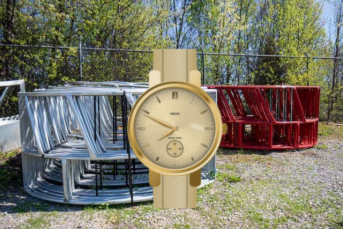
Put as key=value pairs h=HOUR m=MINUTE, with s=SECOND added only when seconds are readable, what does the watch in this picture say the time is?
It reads h=7 m=49
